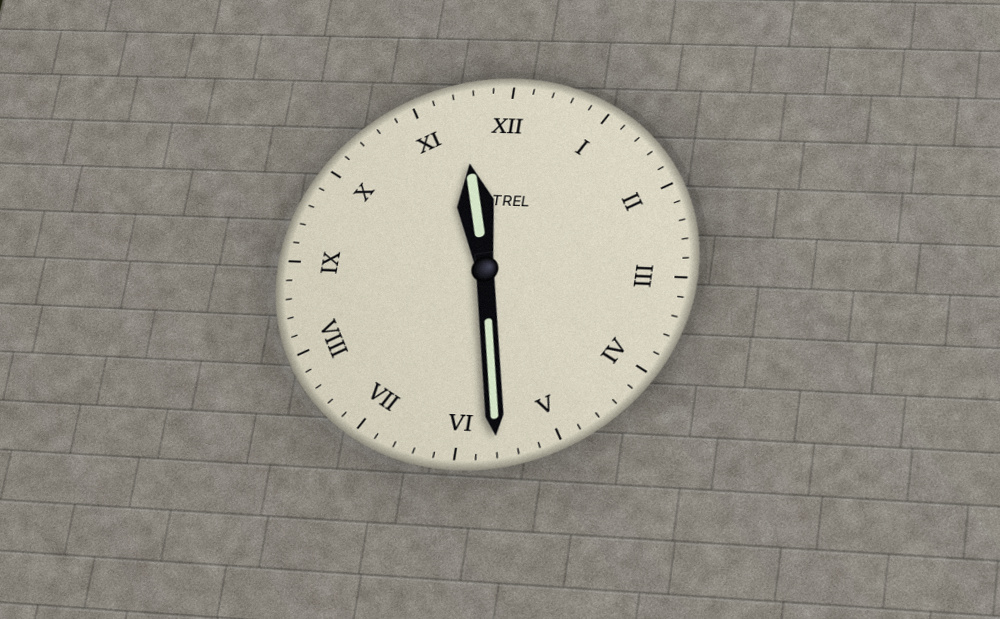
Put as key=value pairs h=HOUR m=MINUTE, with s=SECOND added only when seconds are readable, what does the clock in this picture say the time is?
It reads h=11 m=28
